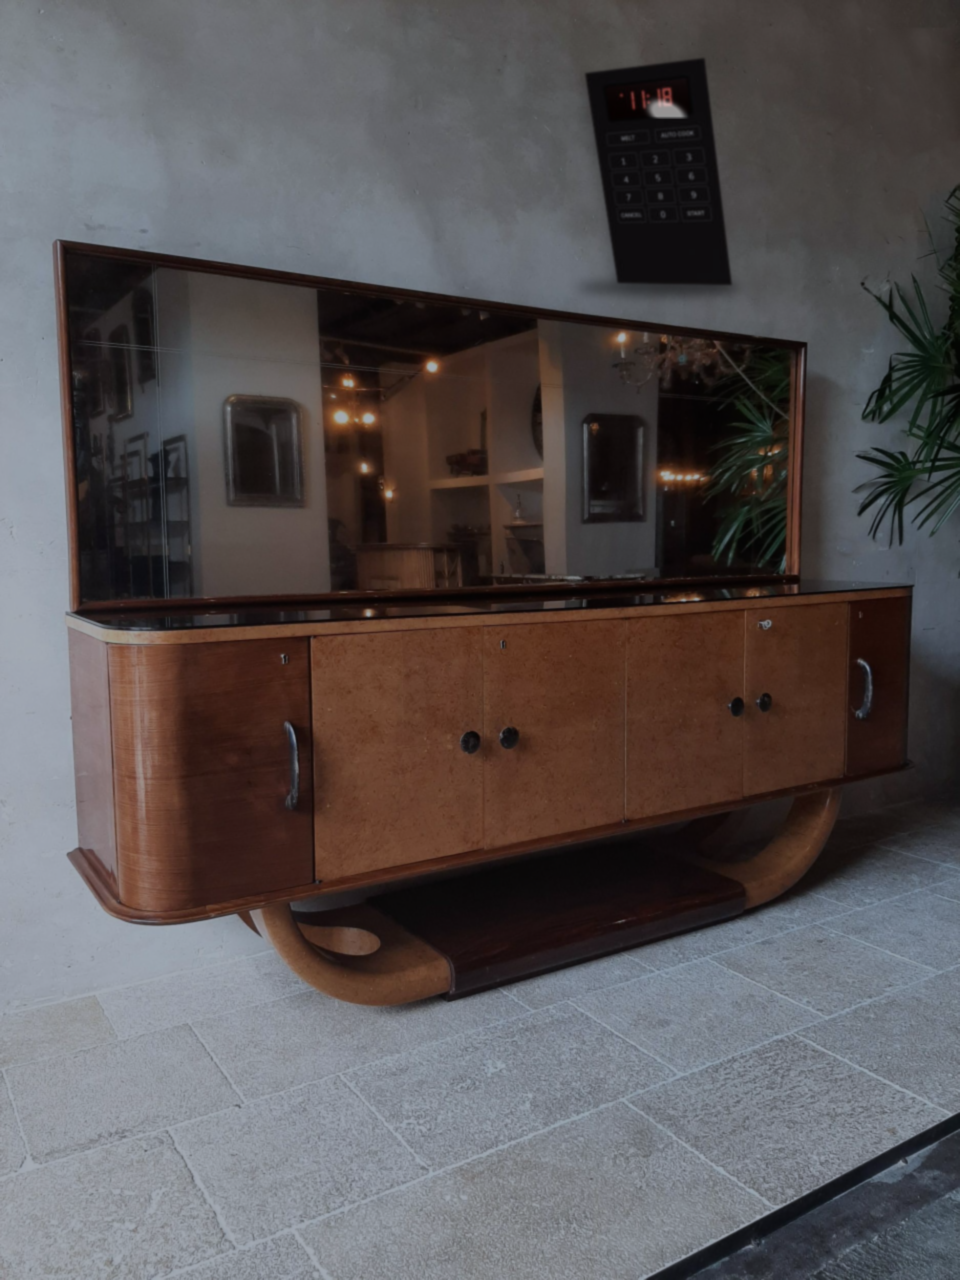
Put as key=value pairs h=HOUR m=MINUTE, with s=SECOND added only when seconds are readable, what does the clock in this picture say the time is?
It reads h=11 m=18
